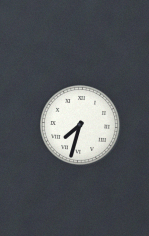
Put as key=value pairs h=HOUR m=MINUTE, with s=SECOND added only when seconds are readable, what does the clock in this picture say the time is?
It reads h=7 m=32
